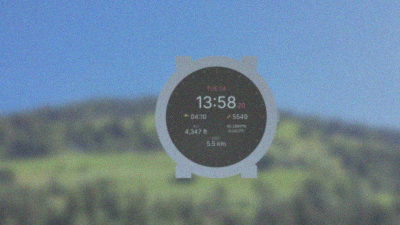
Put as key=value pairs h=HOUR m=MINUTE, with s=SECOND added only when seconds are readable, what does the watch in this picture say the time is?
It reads h=13 m=58
